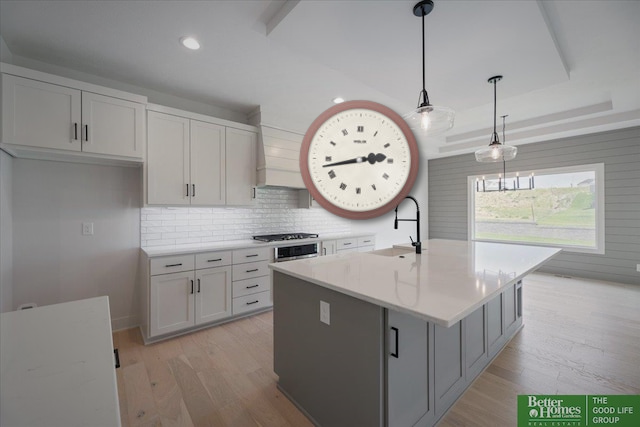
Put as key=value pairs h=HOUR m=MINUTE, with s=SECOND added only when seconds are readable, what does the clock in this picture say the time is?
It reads h=2 m=43
